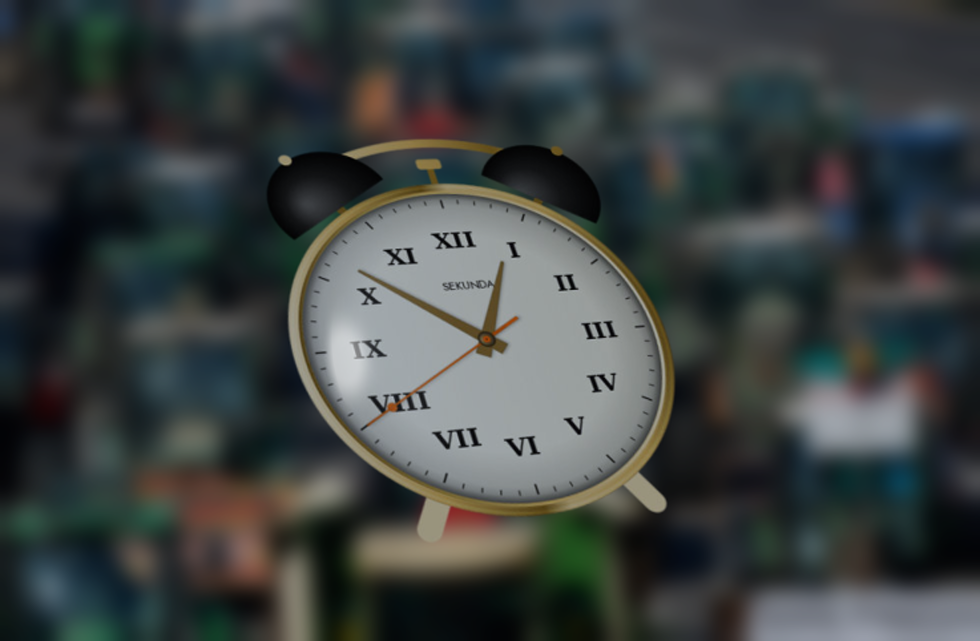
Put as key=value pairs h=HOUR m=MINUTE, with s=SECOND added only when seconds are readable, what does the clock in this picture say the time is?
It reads h=12 m=51 s=40
